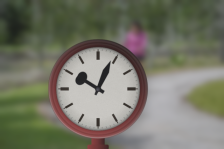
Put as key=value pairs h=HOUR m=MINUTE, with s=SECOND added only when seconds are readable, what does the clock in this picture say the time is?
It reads h=10 m=4
